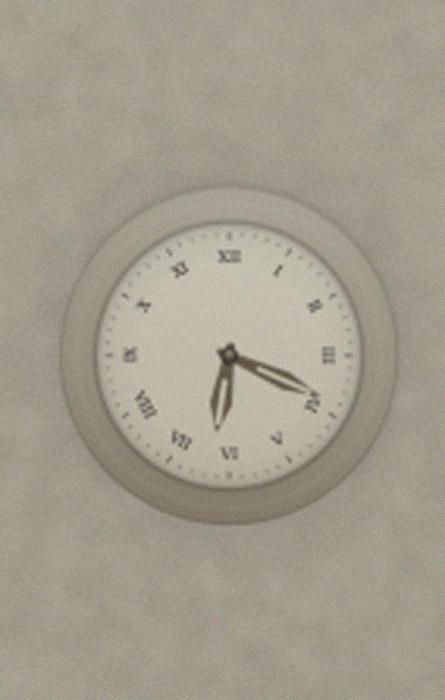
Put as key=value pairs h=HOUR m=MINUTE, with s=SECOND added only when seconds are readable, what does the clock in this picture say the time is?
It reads h=6 m=19
